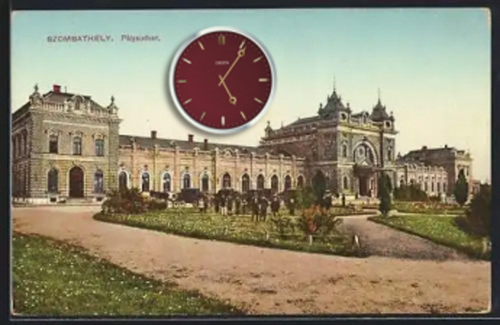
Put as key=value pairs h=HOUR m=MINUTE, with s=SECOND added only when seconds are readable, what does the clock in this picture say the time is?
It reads h=5 m=6
